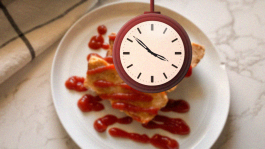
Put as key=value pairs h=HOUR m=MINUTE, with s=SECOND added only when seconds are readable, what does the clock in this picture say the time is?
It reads h=3 m=52
